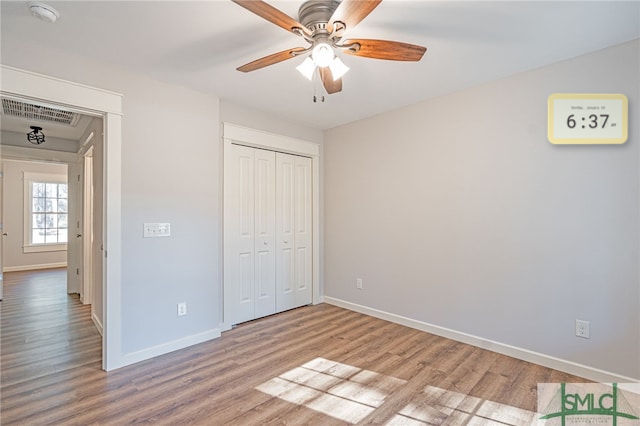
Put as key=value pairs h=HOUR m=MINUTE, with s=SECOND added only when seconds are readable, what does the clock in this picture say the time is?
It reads h=6 m=37
